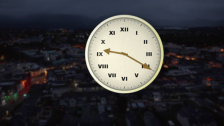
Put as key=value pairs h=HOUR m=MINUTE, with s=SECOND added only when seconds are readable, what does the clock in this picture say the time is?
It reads h=9 m=20
